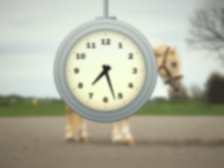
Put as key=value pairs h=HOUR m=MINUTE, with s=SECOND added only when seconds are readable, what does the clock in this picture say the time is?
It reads h=7 m=27
